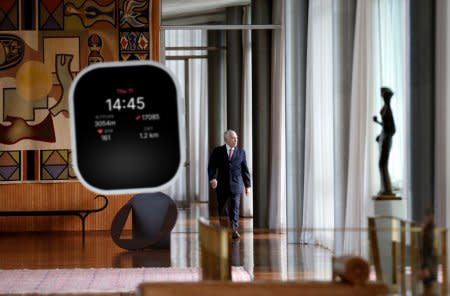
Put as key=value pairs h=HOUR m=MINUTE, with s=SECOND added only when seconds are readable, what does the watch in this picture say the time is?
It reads h=14 m=45
